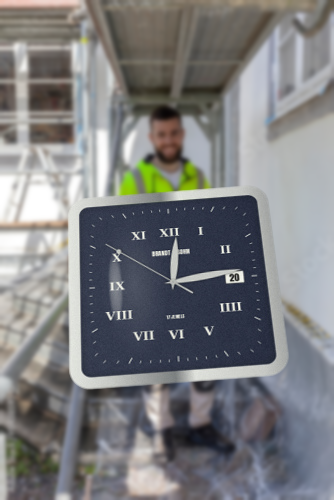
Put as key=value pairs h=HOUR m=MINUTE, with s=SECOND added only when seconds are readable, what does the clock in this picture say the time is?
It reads h=12 m=13 s=51
